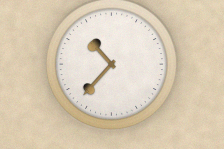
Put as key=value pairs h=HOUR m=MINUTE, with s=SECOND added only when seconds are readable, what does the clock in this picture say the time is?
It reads h=10 m=37
